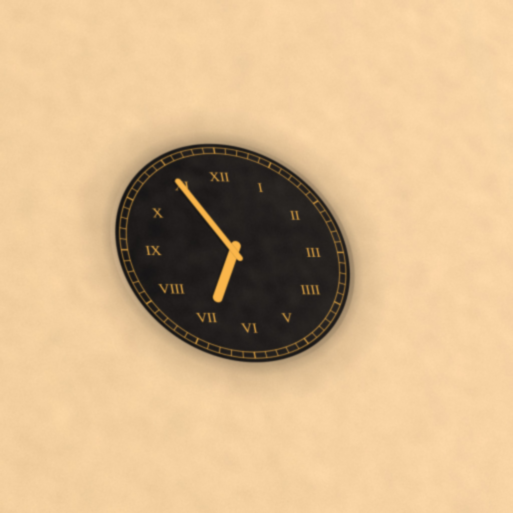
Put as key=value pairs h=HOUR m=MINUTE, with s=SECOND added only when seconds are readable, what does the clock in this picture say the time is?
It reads h=6 m=55
